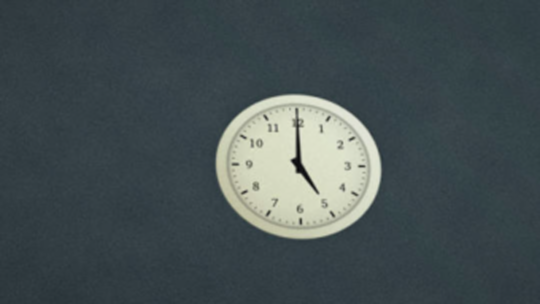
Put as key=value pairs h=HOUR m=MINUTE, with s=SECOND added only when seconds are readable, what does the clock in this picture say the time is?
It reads h=5 m=0
